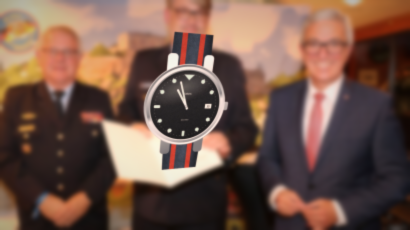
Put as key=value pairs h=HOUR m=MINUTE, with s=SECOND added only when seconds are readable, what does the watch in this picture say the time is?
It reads h=10 m=57
